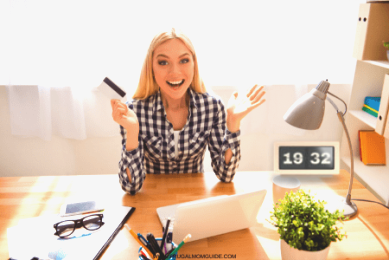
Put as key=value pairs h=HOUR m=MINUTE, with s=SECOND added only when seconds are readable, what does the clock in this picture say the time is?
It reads h=19 m=32
